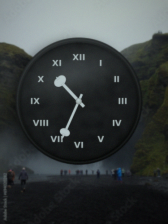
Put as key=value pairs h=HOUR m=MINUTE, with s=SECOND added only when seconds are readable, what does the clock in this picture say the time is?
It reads h=10 m=34
